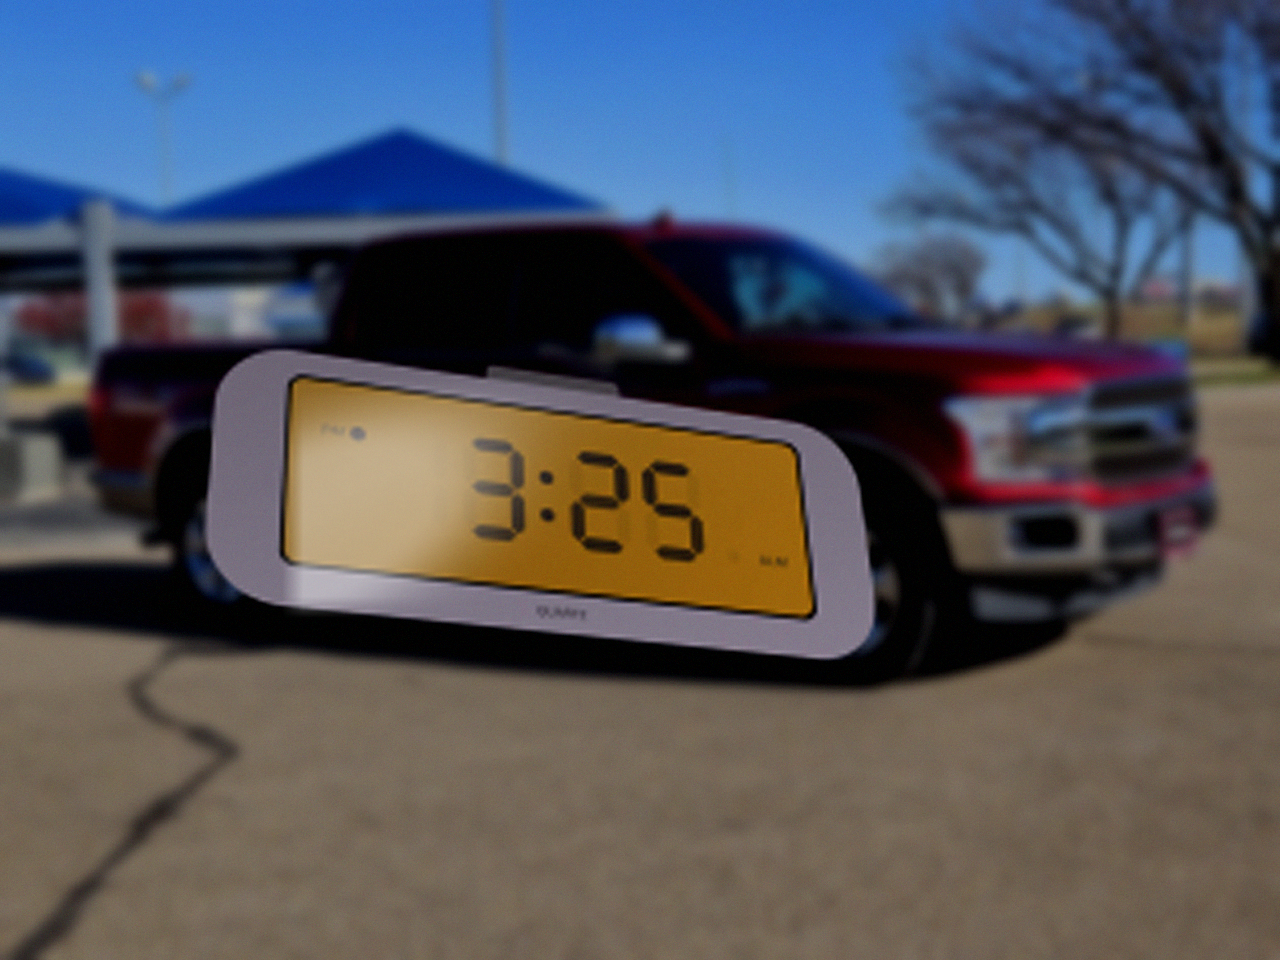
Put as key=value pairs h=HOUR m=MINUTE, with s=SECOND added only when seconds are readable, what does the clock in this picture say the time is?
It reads h=3 m=25
